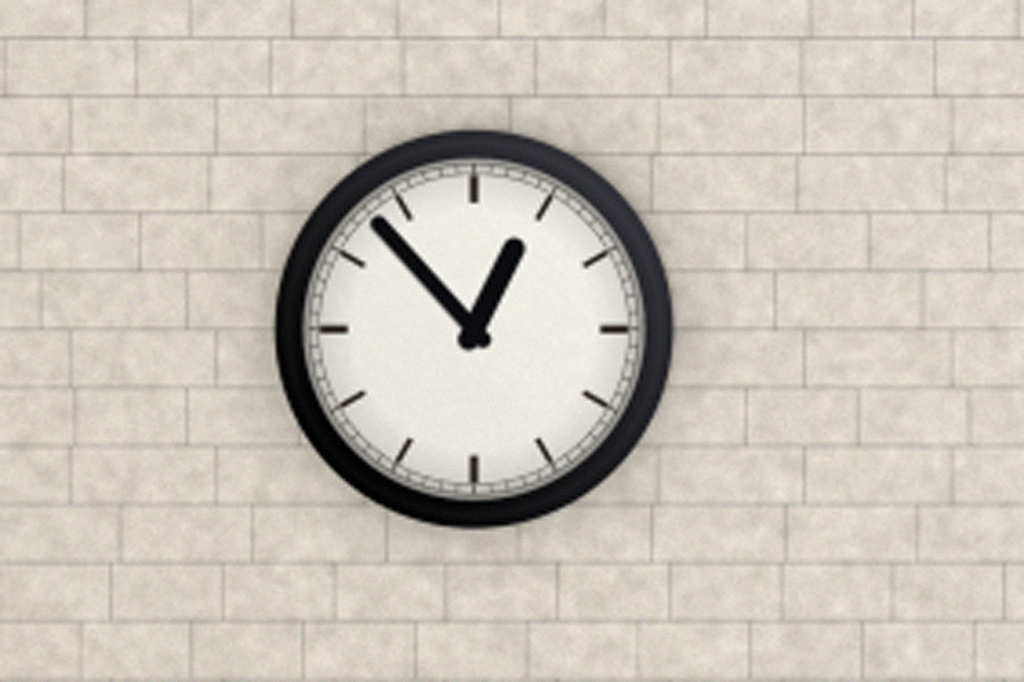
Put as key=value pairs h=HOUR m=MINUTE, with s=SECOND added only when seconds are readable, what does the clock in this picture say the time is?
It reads h=12 m=53
